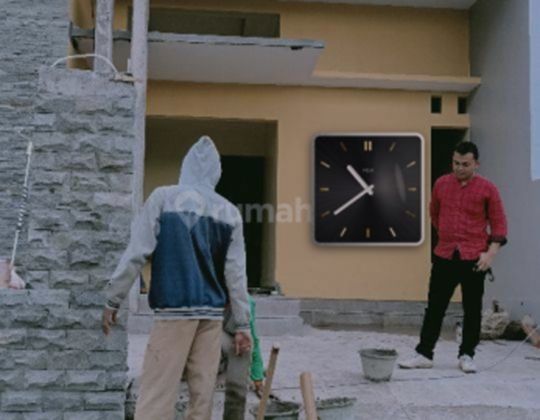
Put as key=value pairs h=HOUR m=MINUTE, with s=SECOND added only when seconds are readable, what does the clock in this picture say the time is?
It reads h=10 m=39
